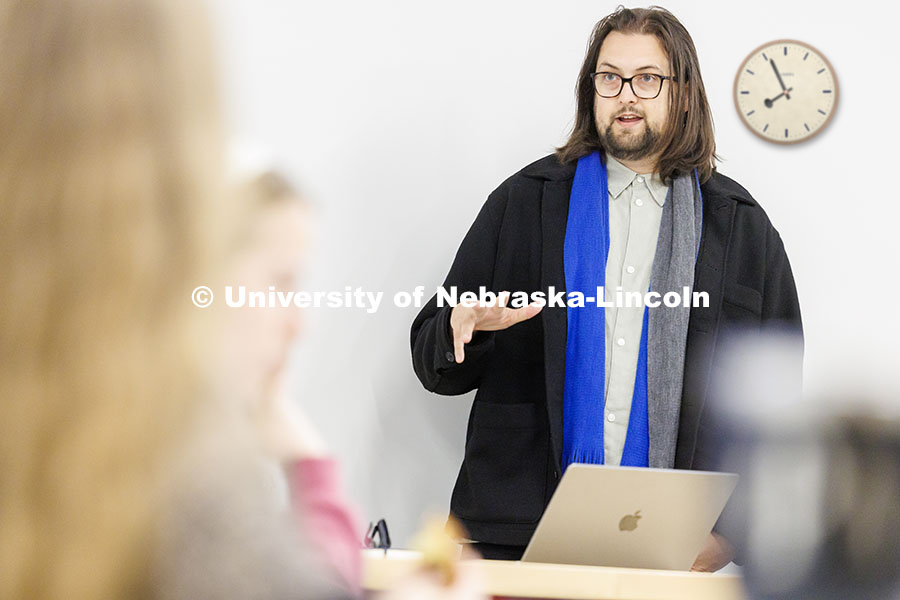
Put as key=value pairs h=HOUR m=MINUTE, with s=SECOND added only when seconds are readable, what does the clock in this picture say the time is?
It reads h=7 m=56
